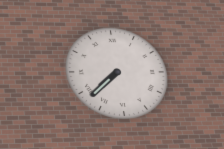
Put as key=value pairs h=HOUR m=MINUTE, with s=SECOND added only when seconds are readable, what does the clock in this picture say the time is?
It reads h=7 m=38
